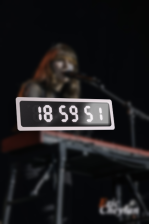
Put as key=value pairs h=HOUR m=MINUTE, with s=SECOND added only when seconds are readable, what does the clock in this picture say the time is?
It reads h=18 m=59 s=51
